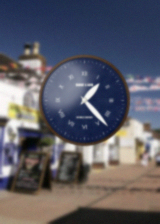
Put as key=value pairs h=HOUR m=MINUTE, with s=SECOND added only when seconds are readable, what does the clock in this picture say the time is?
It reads h=1 m=23
